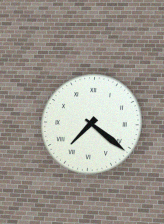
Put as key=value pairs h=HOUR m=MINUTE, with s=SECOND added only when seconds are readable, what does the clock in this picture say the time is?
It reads h=7 m=21
